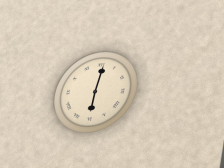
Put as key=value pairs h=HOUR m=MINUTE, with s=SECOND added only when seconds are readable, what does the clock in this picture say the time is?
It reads h=6 m=1
